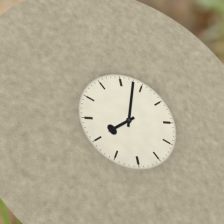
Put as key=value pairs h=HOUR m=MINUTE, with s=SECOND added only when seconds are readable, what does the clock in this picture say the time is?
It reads h=8 m=3
